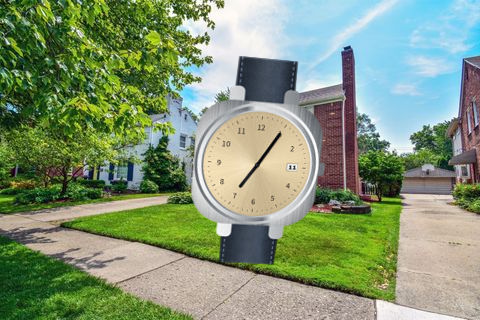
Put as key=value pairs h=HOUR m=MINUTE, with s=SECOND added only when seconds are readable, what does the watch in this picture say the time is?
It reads h=7 m=5
